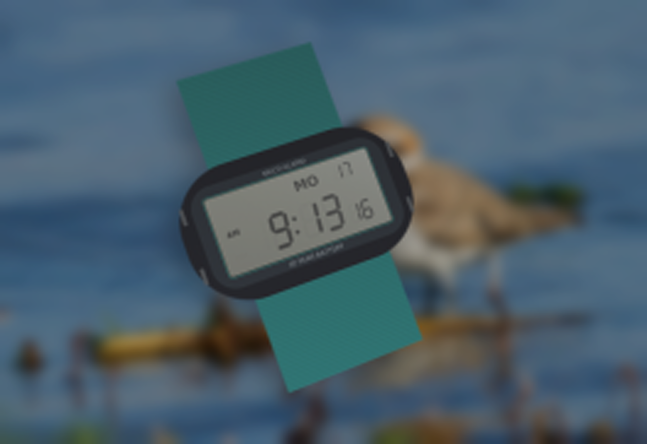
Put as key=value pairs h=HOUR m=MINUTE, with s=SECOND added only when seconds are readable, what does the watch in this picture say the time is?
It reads h=9 m=13 s=16
